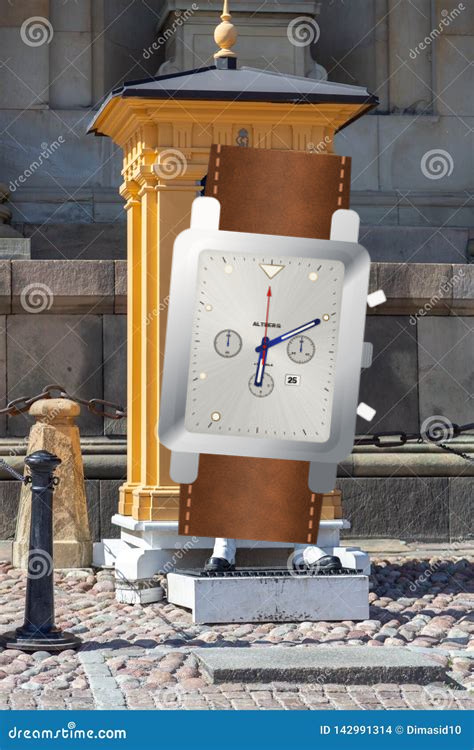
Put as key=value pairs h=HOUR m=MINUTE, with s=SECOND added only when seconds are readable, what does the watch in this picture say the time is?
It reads h=6 m=10
